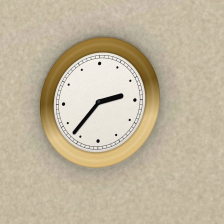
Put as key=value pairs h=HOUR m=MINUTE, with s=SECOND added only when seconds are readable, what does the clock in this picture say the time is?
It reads h=2 m=37
